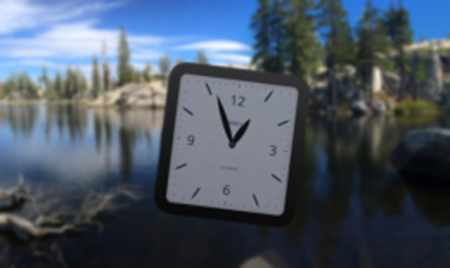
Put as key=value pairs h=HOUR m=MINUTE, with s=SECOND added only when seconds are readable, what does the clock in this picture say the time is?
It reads h=12 m=56
